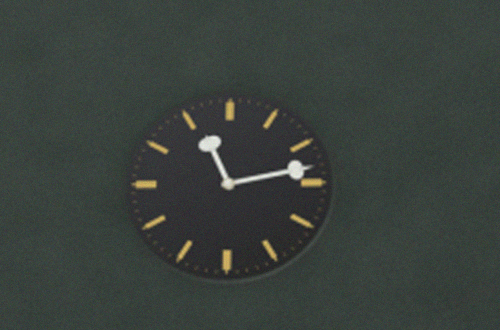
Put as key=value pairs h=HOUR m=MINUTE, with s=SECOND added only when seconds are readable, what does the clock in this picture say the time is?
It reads h=11 m=13
